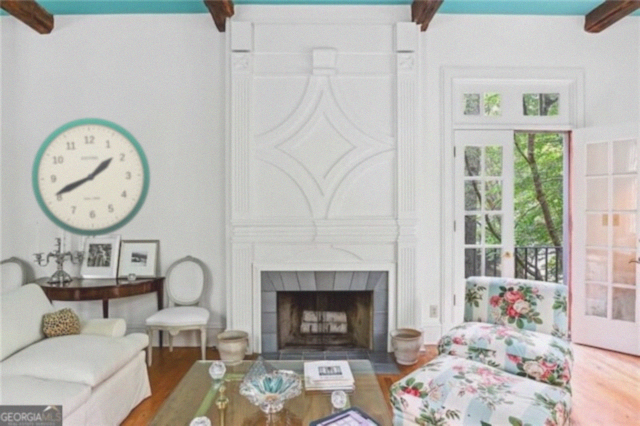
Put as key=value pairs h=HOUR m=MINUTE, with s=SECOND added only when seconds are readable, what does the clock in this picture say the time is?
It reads h=1 m=41
